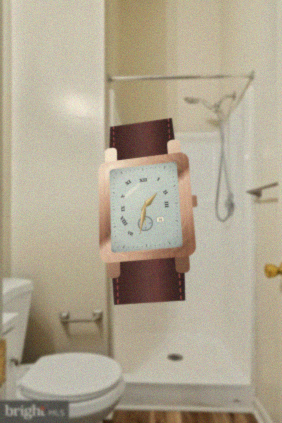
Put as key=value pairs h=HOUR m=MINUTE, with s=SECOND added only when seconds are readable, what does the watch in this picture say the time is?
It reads h=1 m=32
